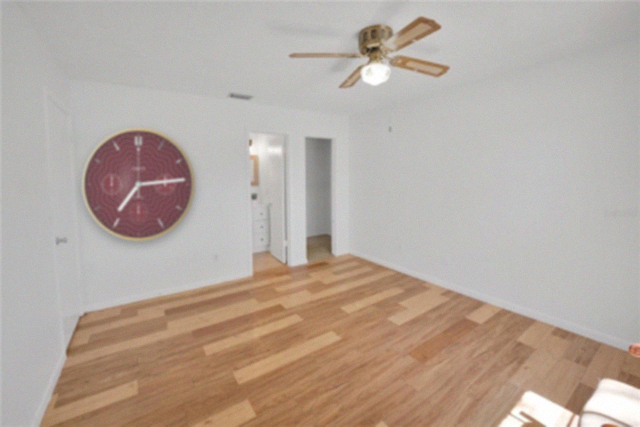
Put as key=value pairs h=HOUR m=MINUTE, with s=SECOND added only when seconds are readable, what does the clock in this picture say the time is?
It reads h=7 m=14
